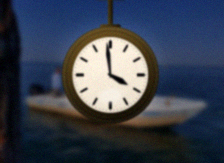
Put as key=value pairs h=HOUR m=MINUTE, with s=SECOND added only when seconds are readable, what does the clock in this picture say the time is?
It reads h=3 m=59
